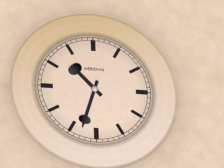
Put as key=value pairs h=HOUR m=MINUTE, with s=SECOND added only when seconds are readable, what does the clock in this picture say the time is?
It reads h=10 m=33
